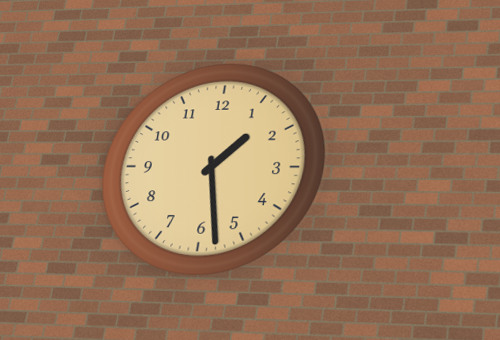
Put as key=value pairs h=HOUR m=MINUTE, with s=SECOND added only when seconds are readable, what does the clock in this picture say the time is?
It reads h=1 m=28
